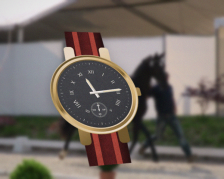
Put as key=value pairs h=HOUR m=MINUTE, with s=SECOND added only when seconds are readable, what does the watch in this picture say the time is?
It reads h=11 m=14
